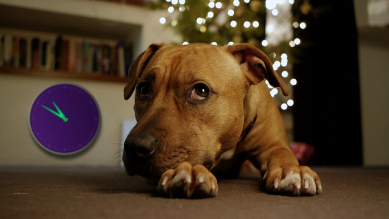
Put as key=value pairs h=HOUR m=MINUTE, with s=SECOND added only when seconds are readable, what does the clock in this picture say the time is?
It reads h=10 m=50
